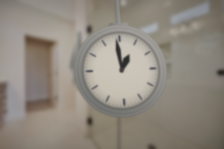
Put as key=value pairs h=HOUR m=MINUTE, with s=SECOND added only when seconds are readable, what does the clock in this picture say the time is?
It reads h=12 m=59
